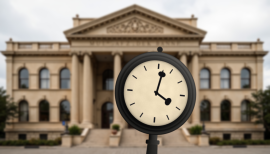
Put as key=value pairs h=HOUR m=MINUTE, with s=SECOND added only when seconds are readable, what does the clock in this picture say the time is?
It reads h=4 m=2
